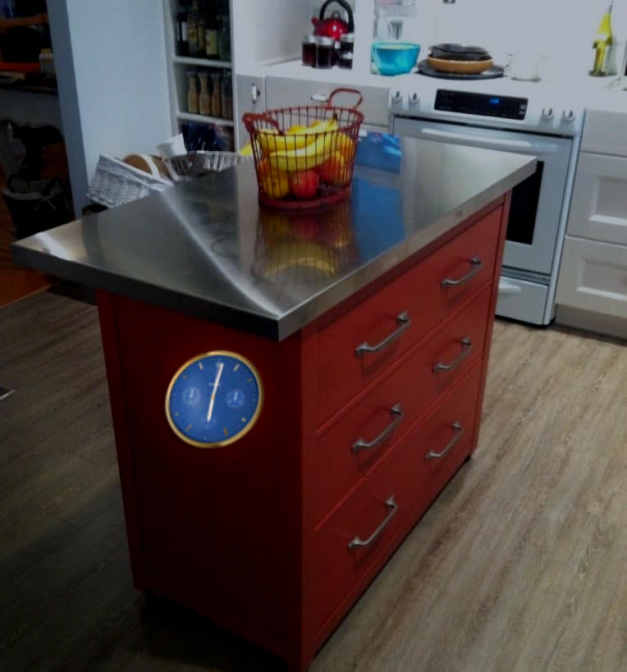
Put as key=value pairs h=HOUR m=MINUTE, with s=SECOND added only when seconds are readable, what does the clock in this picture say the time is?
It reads h=6 m=1
